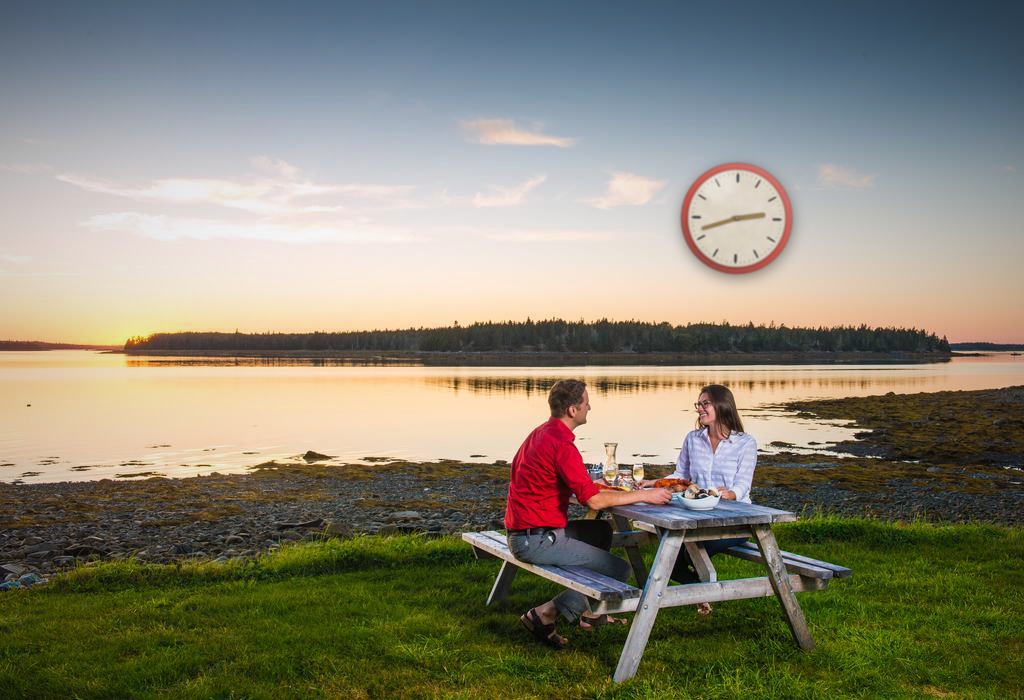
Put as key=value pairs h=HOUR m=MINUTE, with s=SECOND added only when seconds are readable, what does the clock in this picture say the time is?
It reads h=2 m=42
